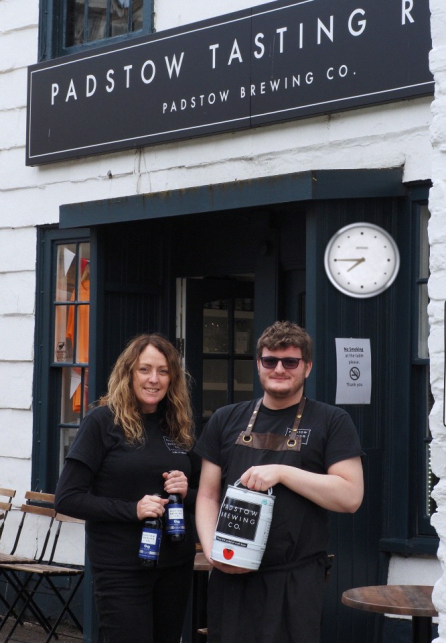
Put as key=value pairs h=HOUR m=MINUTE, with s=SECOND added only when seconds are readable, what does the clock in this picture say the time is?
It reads h=7 m=45
